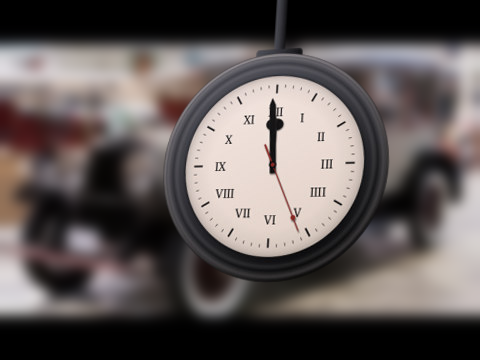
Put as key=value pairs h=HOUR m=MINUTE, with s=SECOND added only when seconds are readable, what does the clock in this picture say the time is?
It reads h=11 m=59 s=26
